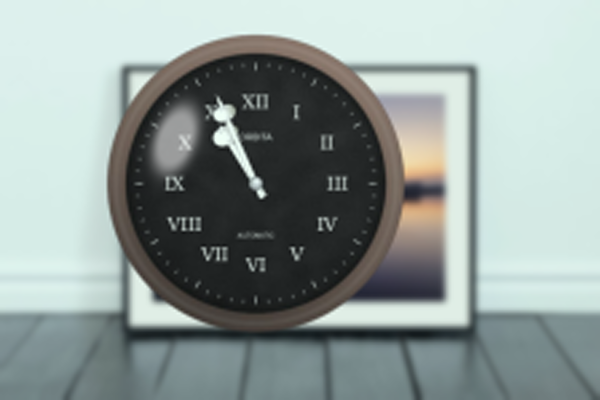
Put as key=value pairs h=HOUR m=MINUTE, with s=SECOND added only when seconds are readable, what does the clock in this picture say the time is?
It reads h=10 m=56
